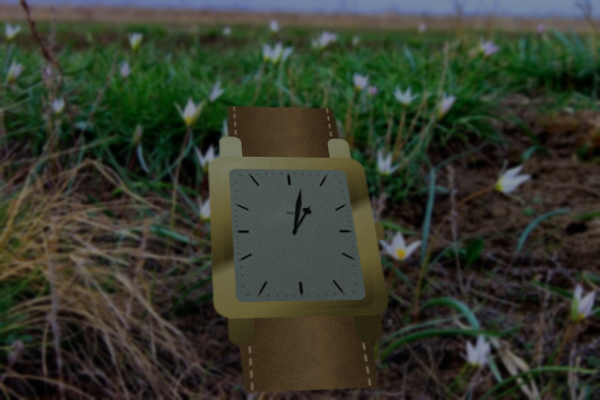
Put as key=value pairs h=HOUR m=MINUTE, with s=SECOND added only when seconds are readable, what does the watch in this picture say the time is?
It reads h=1 m=2
